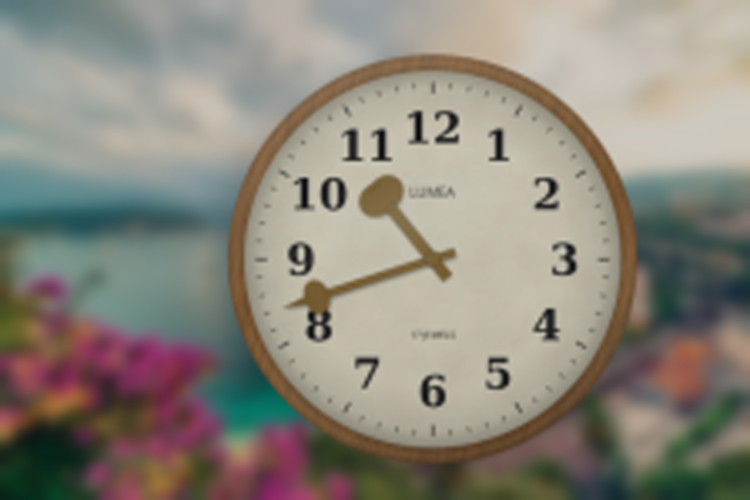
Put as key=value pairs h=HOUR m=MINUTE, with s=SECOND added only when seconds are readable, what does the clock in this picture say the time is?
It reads h=10 m=42
